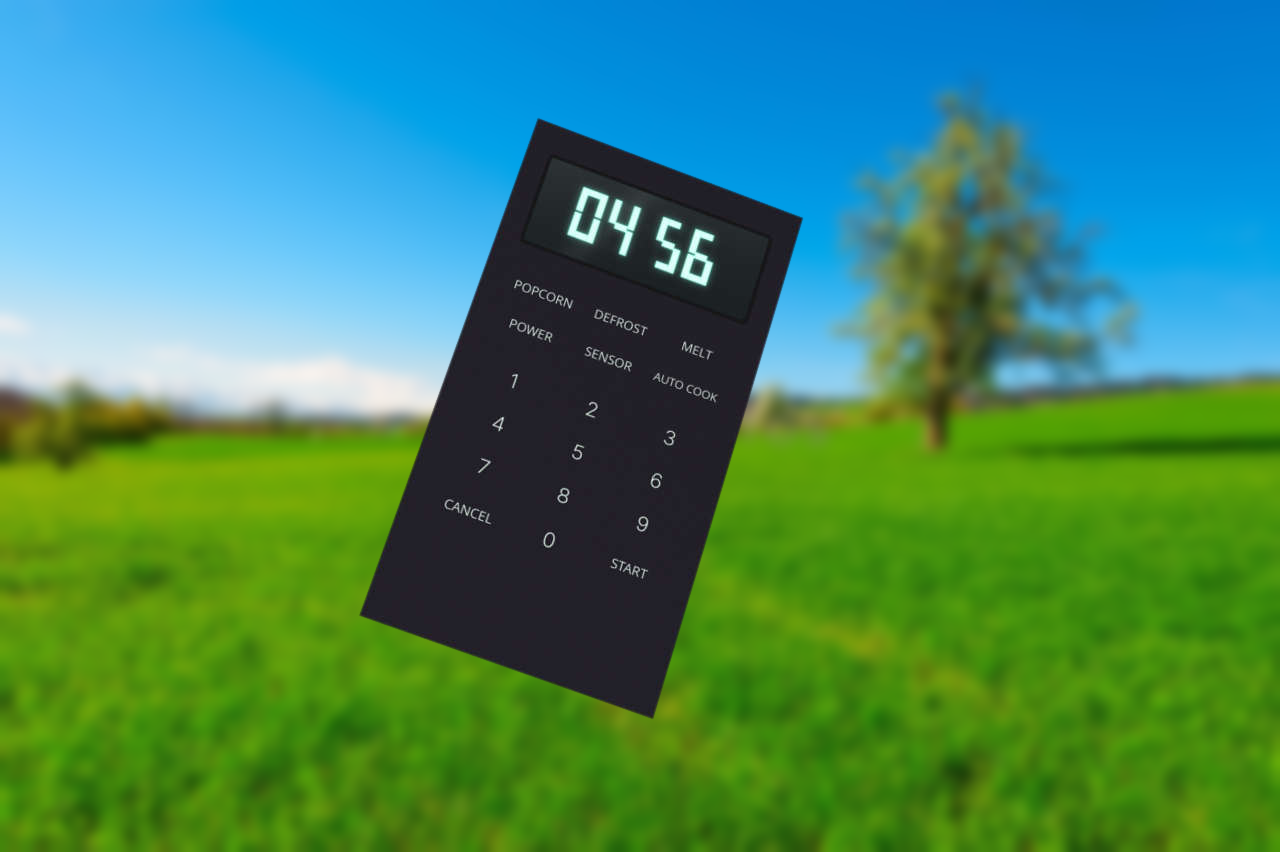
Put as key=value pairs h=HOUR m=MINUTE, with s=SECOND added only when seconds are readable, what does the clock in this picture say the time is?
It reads h=4 m=56
